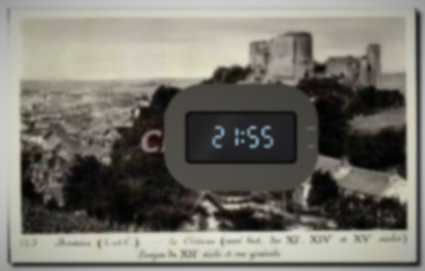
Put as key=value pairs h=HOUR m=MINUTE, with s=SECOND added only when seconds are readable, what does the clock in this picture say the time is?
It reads h=21 m=55
